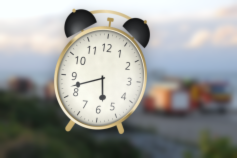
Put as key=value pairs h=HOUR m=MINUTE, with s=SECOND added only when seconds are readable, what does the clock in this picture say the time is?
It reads h=5 m=42
